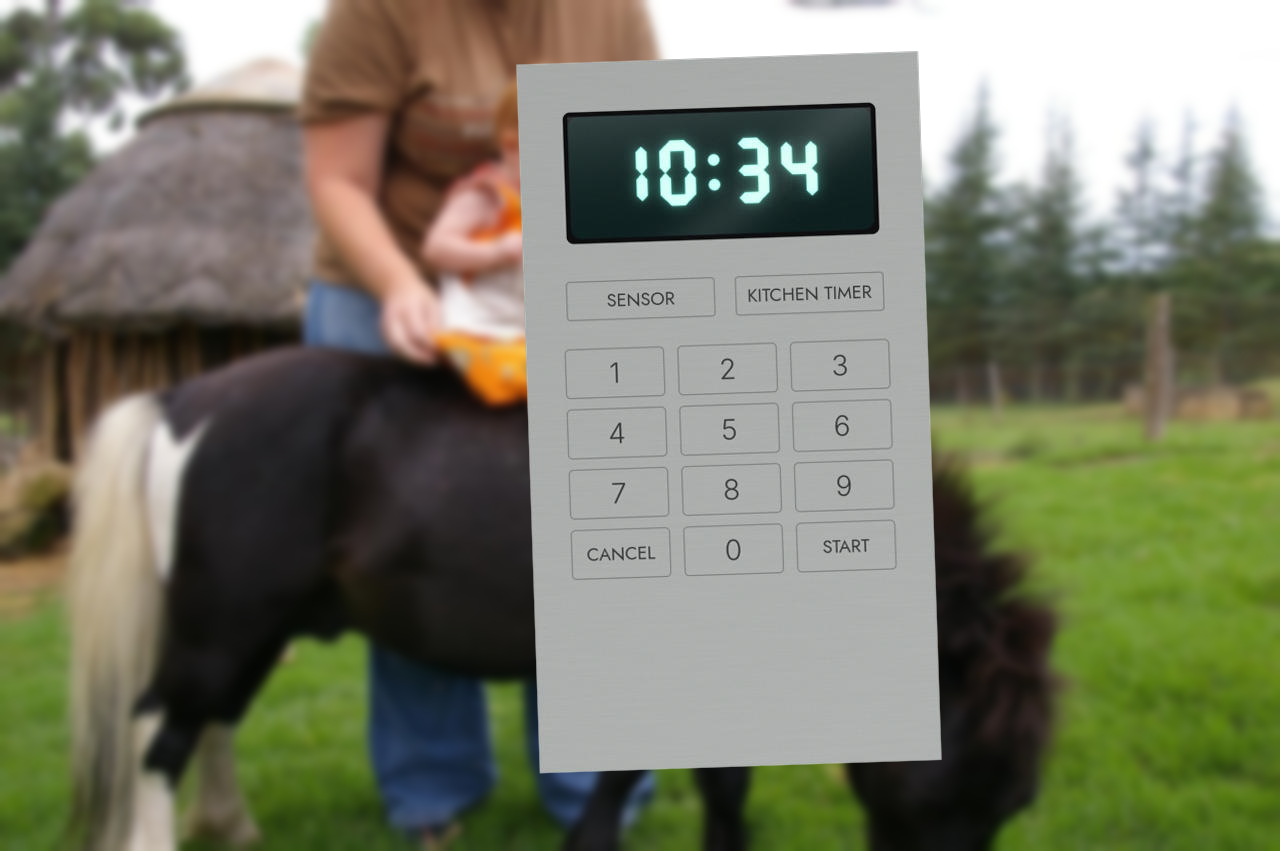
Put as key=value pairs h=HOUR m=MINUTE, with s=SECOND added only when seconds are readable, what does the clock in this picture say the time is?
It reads h=10 m=34
